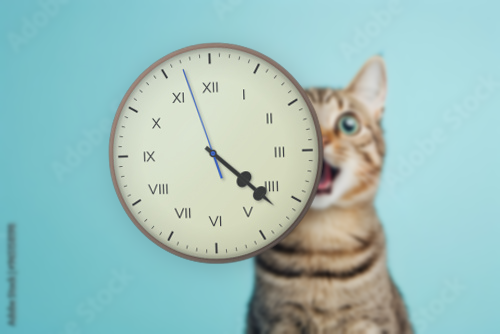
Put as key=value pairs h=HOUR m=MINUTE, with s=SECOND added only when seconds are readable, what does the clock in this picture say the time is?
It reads h=4 m=21 s=57
